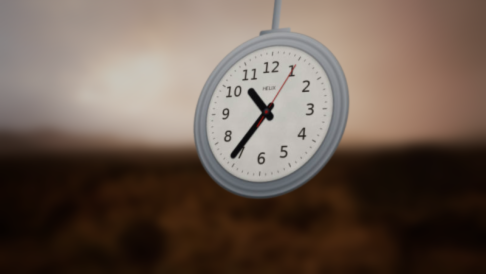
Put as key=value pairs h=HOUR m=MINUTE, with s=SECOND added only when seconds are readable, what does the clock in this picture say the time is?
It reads h=10 m=36 s=5
